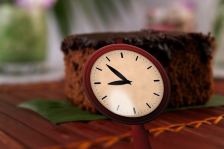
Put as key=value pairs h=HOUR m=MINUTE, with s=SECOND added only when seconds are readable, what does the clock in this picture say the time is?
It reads h=8 m=53
